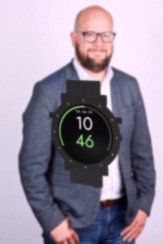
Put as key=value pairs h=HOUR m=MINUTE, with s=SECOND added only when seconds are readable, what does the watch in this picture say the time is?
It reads h=10 m=46
